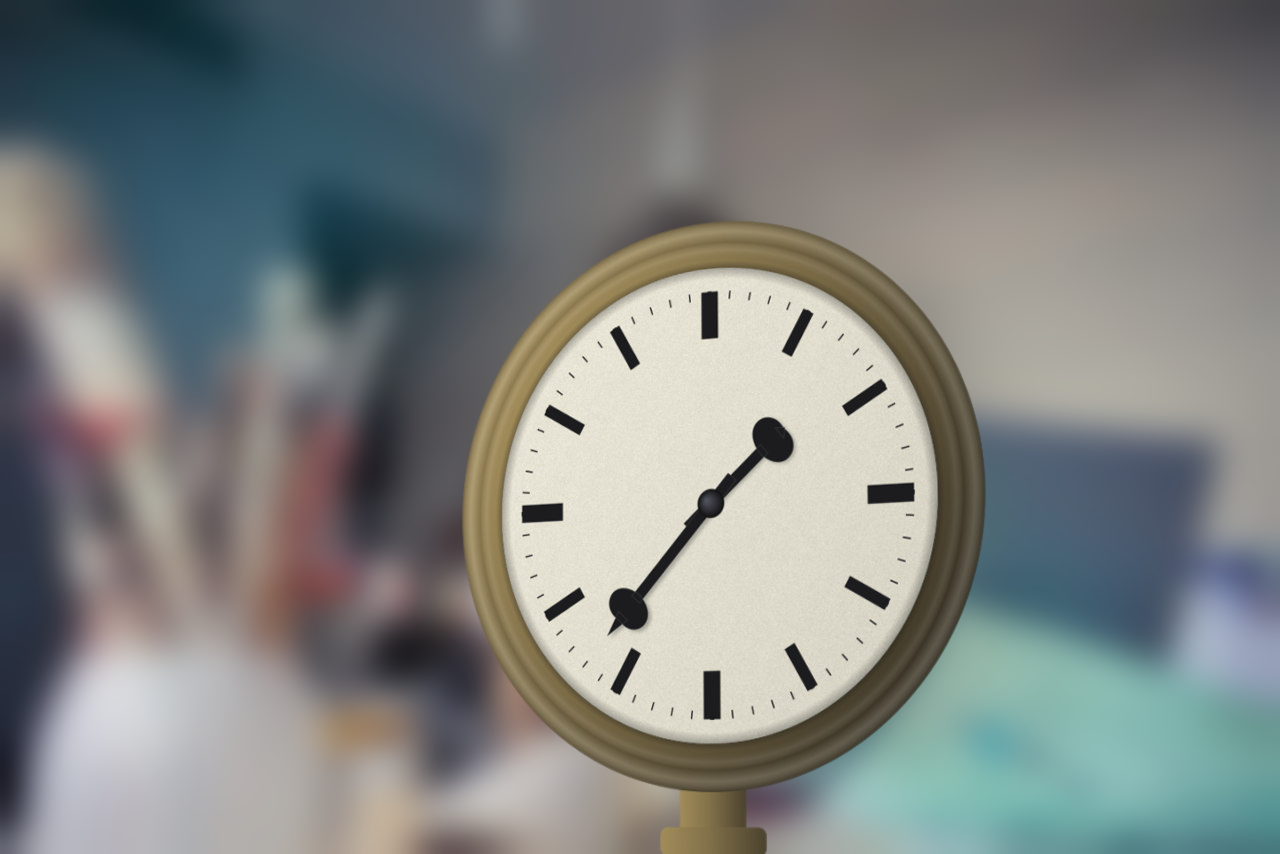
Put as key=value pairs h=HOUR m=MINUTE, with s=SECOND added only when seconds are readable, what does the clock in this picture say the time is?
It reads h=1 m=37
